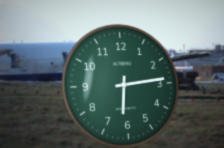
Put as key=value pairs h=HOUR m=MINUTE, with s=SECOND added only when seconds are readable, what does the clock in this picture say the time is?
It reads h=6 m=14
